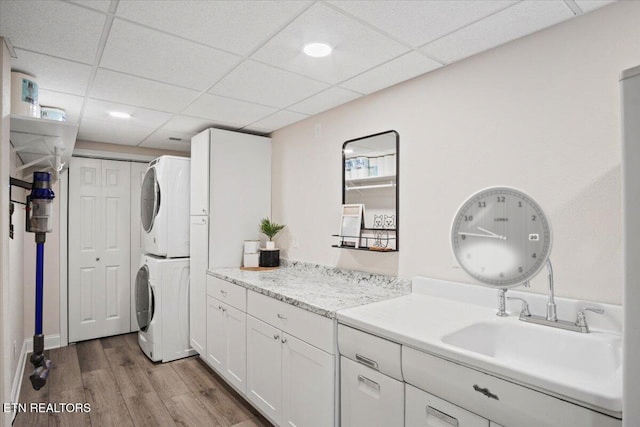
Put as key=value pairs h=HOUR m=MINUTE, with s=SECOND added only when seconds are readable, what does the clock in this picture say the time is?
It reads h=9 m=46
